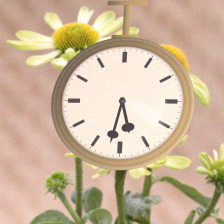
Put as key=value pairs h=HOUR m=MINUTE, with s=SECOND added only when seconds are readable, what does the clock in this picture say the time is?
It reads h=5 m=32
